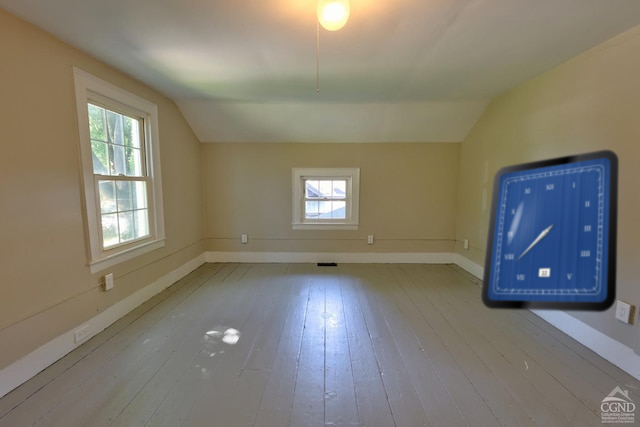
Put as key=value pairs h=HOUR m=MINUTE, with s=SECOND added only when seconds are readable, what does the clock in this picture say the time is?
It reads h=7 m=38
